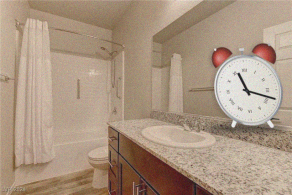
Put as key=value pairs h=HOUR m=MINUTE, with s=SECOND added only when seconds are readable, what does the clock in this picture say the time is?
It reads h=11 m=18
